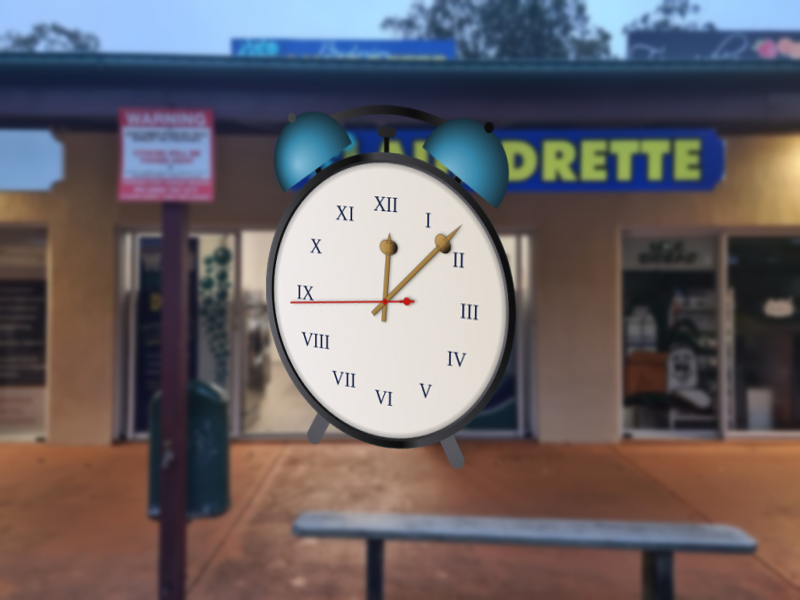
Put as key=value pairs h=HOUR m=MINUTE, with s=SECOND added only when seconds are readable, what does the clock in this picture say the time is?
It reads h=12 m=7 s=44
